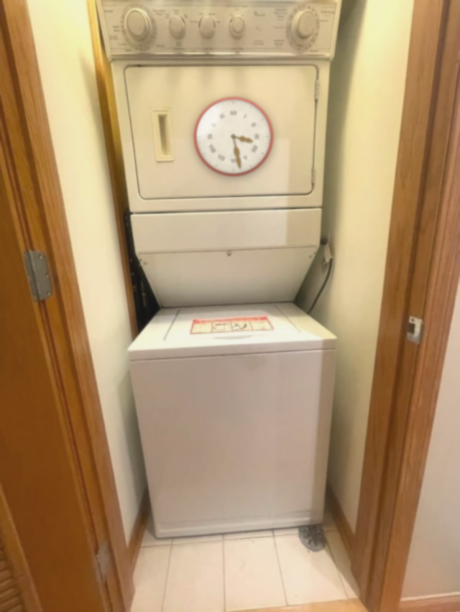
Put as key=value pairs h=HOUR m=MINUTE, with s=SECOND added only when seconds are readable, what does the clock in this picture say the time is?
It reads h=3 m=28
